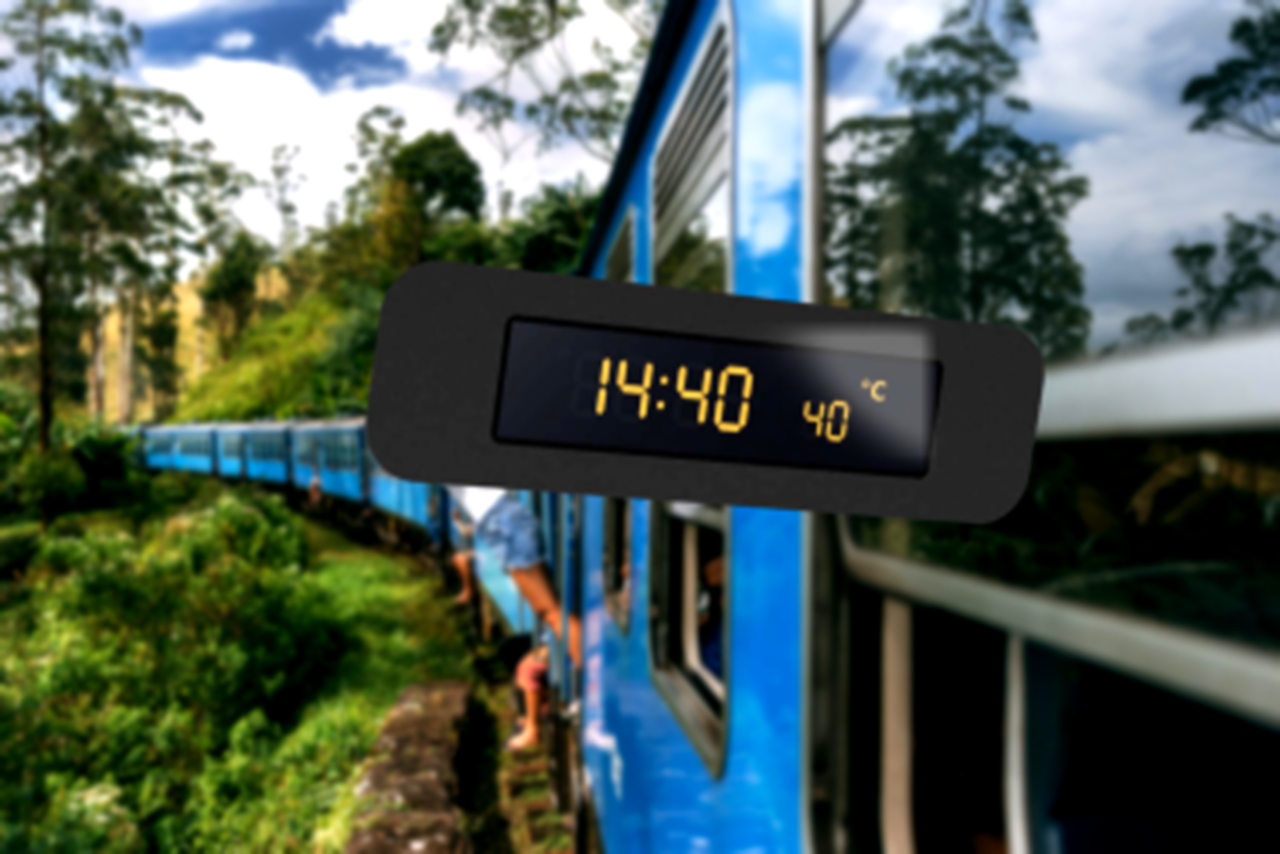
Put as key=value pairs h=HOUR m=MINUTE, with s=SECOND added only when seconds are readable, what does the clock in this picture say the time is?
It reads h=14 m=40
